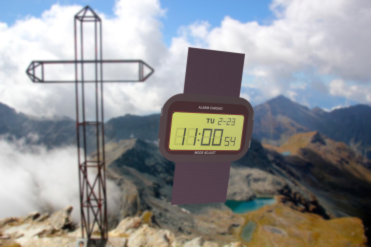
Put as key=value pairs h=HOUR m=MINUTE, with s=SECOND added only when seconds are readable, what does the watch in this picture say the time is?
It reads h=11 m=0 s=54
